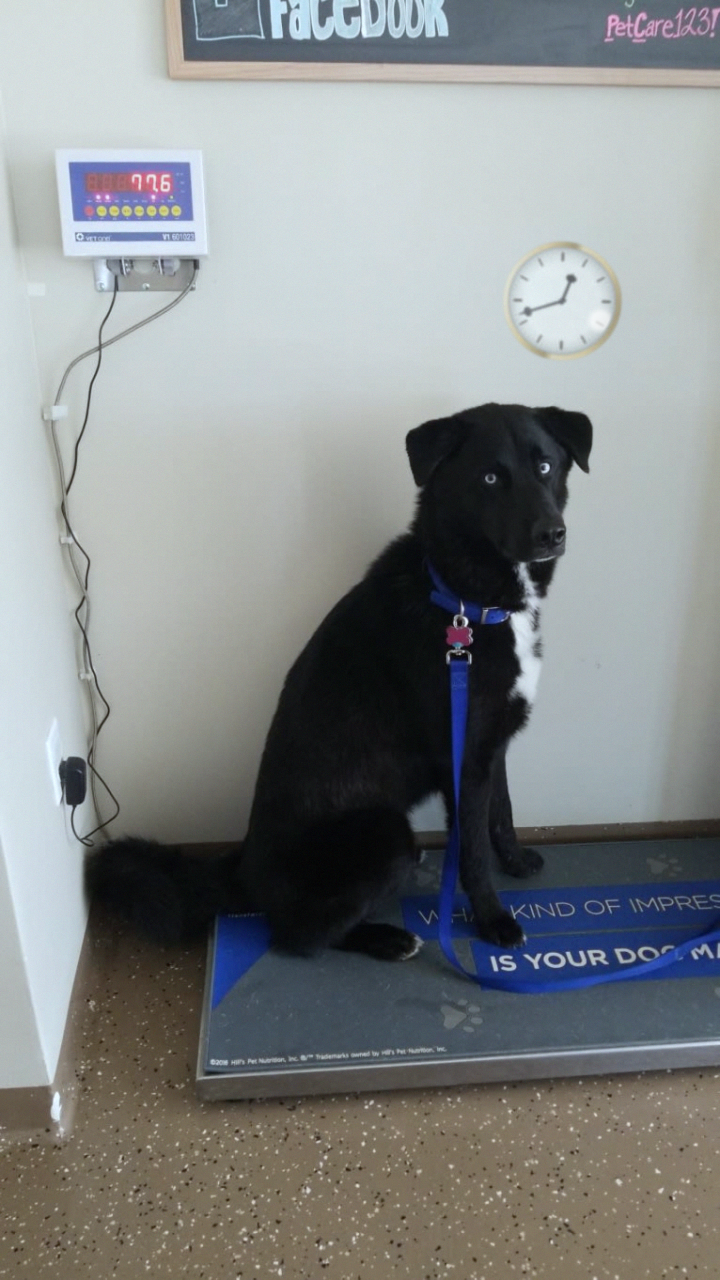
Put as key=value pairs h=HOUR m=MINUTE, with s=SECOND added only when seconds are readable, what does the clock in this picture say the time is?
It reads h=12 m=42
